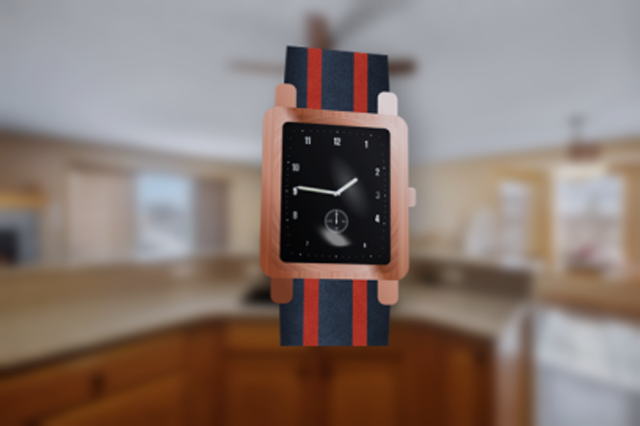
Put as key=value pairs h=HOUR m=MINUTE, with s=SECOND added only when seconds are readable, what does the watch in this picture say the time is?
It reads h=1 m=46
